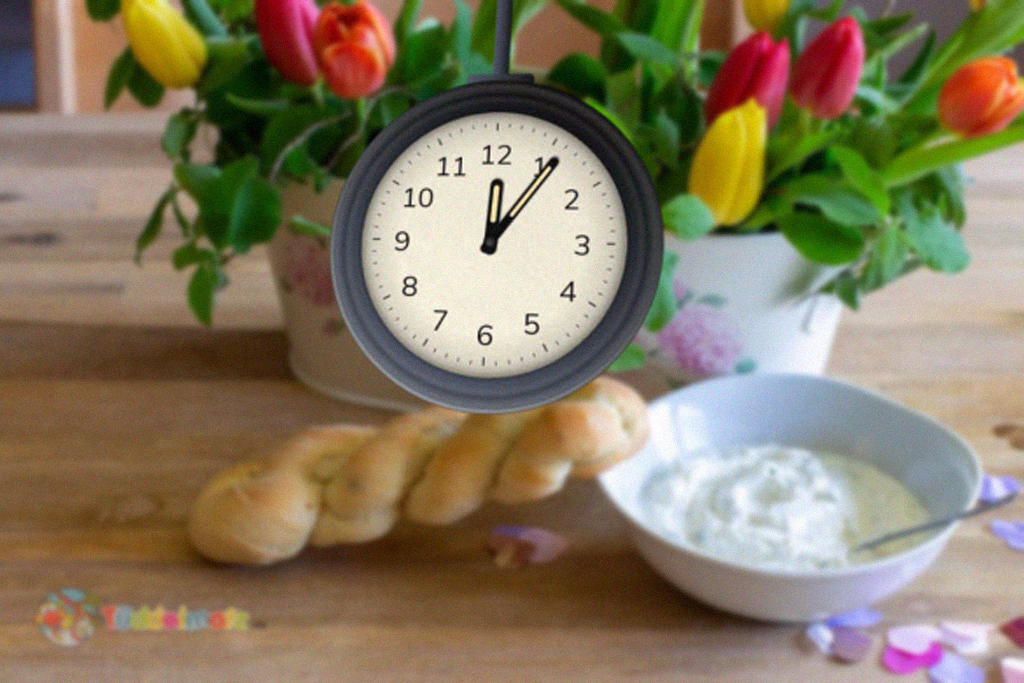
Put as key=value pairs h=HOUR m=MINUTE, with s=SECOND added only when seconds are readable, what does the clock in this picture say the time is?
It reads h=12 m=6
